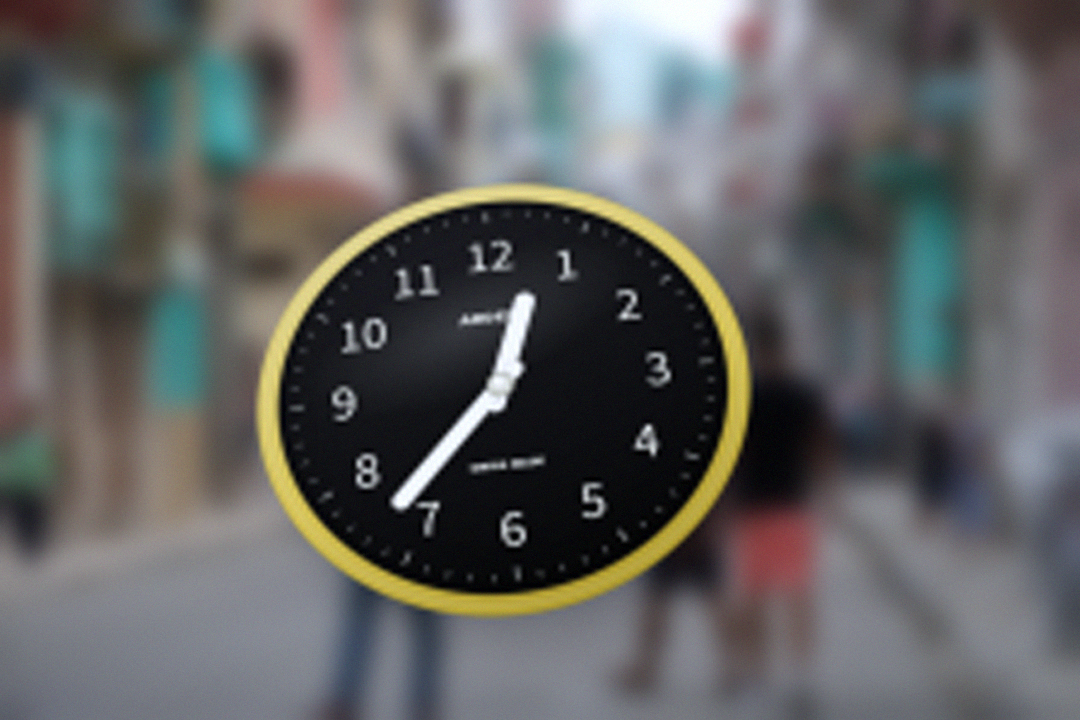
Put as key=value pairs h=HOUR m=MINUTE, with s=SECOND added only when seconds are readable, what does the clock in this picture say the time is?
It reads h=12 m=37
